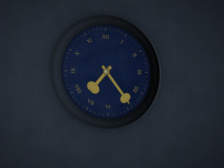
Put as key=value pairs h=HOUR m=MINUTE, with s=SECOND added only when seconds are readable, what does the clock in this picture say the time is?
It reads h=7 m=24
